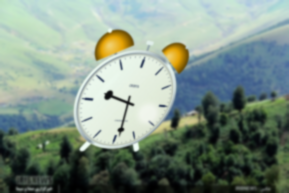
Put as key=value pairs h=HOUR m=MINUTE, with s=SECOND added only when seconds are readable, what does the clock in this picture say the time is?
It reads h=9 m=29
